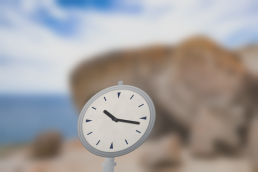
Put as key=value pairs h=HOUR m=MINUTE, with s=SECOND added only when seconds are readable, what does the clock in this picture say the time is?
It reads h=10 m=17
